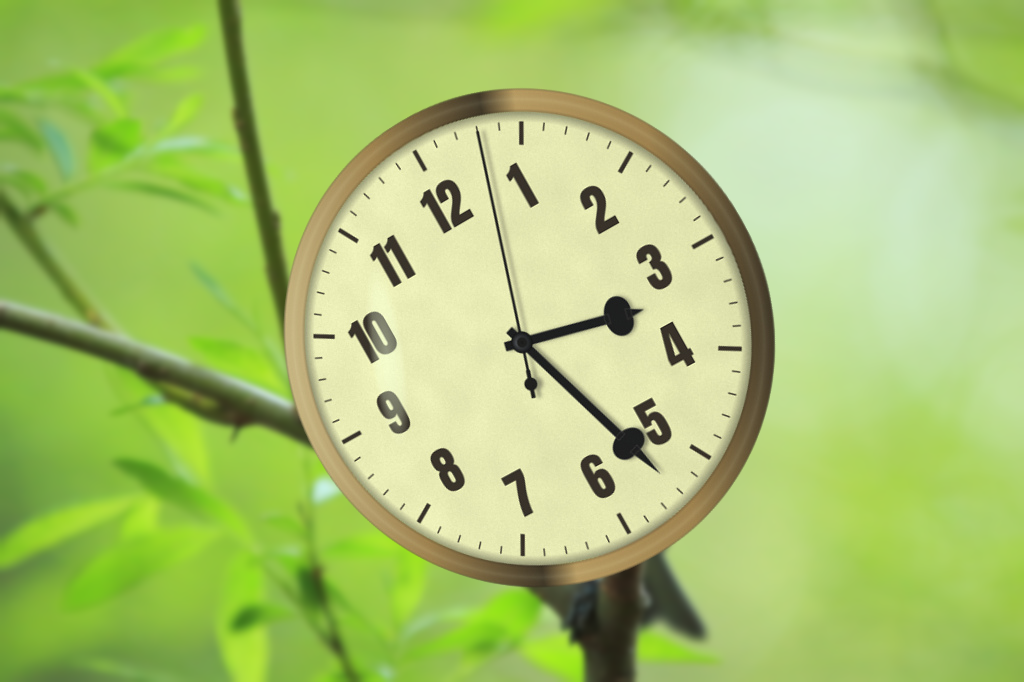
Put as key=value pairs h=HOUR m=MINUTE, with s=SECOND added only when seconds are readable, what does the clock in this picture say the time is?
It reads h=3 m=27 s=3
